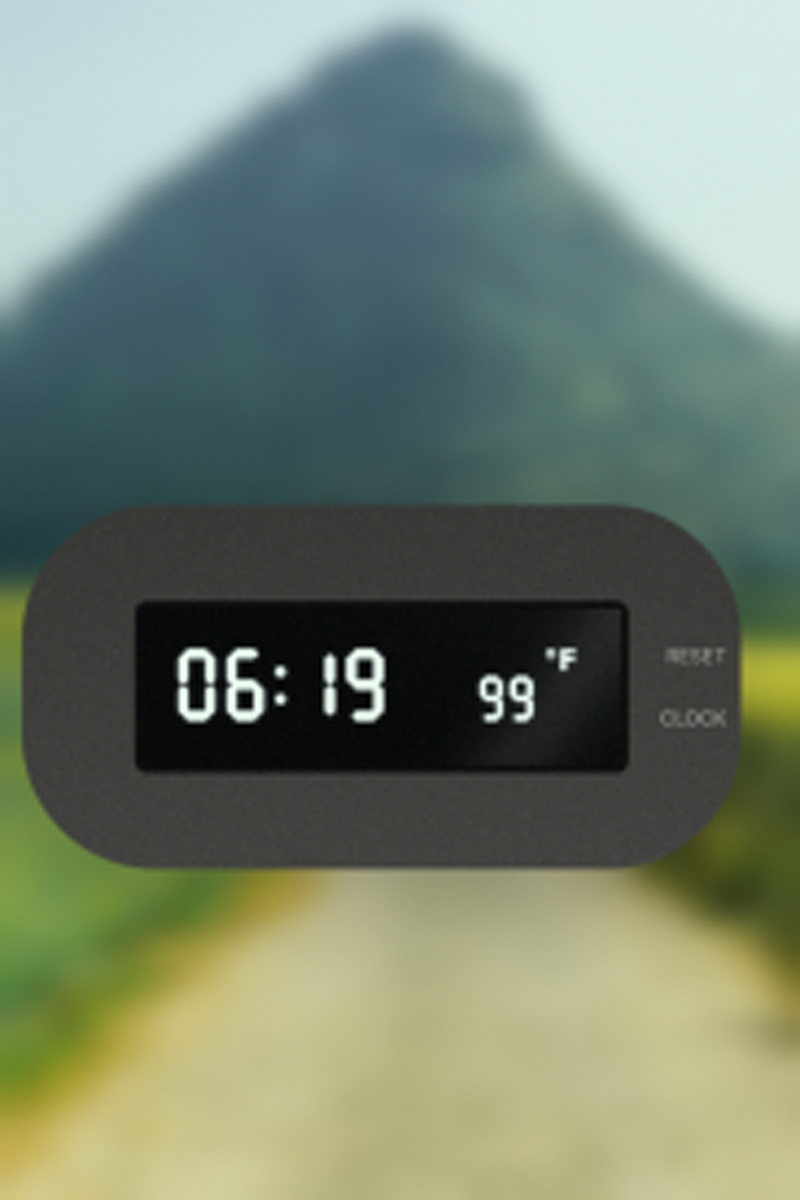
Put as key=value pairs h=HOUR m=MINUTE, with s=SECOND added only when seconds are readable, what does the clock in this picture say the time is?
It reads h=6 m=19
